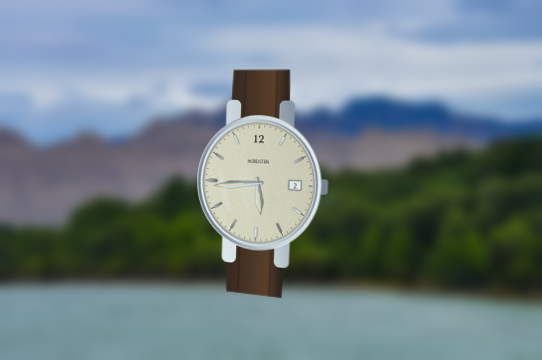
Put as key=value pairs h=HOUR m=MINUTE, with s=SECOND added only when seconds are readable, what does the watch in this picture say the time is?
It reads h=5 m=44
